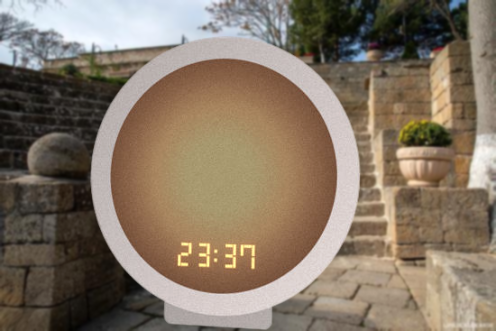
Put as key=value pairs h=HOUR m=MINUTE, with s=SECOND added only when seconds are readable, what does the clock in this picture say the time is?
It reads h=23 m=37
